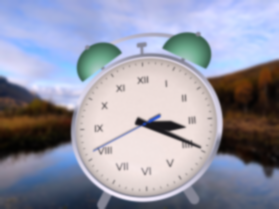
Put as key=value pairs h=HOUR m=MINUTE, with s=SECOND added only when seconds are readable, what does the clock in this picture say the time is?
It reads h=3 m=19 s=41
